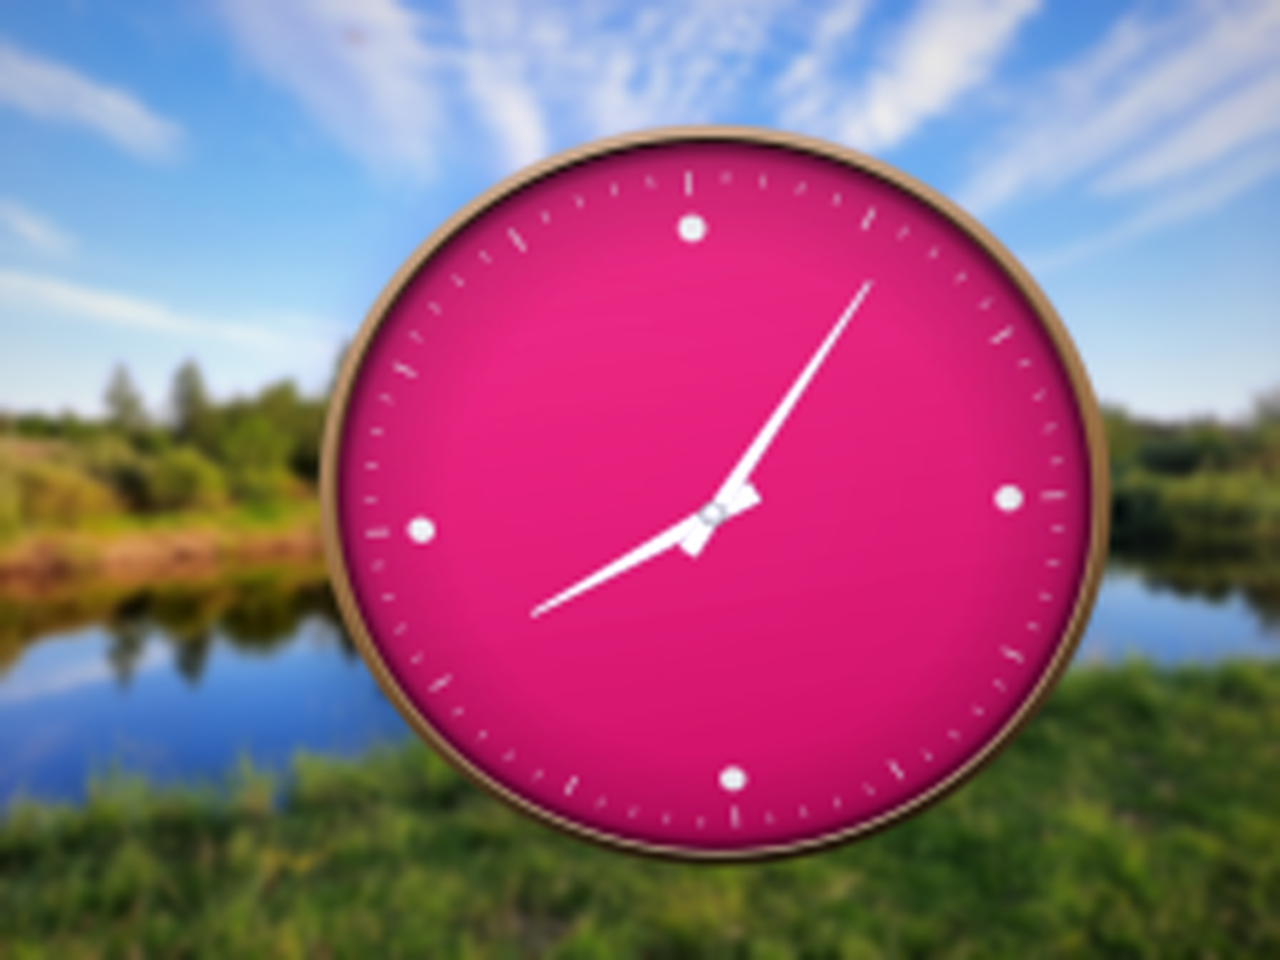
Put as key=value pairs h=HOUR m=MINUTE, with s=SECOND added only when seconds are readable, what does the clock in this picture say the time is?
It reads h=8 m=6
